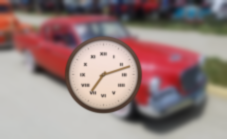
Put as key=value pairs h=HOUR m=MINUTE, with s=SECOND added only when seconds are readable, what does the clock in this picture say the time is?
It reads h=7 m=12
